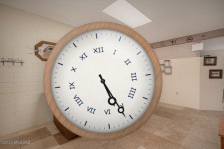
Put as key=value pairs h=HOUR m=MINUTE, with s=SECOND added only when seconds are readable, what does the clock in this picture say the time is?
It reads h=5 m=26
